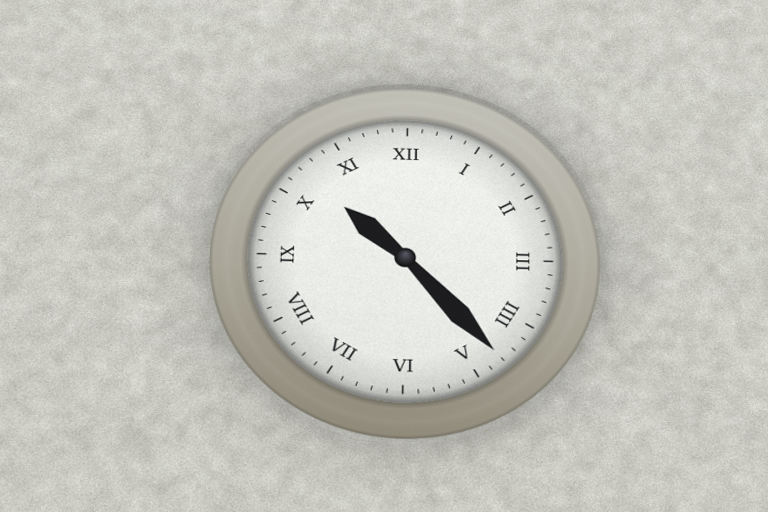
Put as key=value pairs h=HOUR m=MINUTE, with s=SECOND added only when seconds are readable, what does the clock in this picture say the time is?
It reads h=10 m=23
